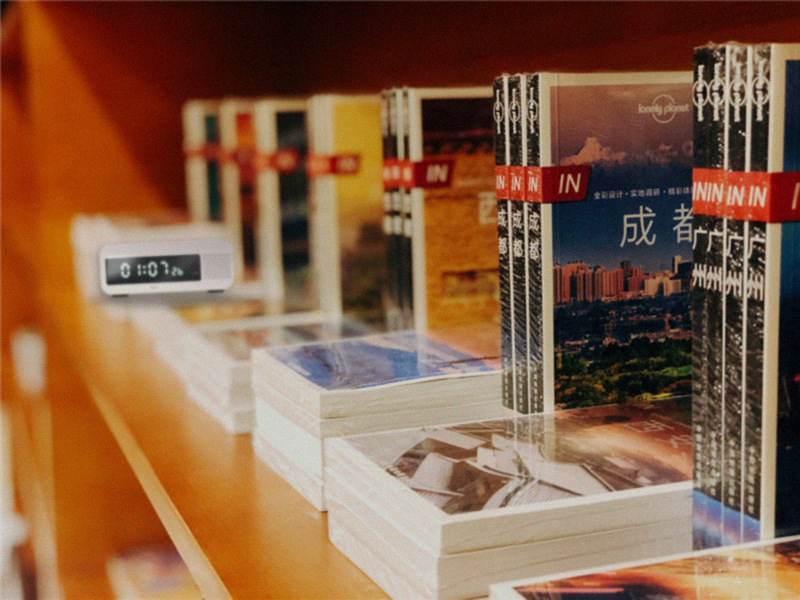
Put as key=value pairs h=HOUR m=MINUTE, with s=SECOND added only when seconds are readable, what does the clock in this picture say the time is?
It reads h=1 m=7
